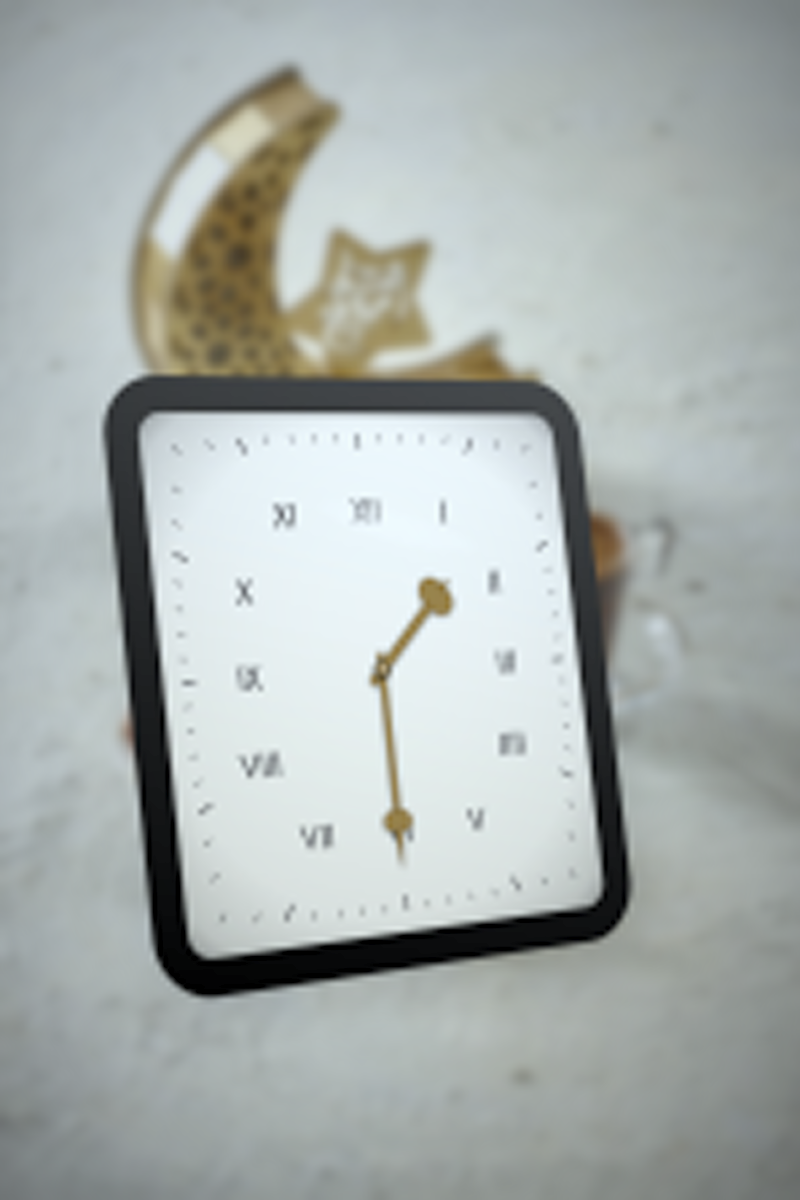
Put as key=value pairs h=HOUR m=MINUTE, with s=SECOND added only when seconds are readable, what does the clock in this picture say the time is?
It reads h=1 m=30
